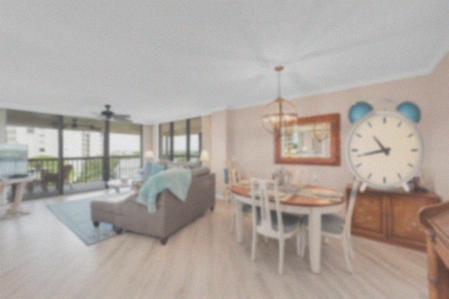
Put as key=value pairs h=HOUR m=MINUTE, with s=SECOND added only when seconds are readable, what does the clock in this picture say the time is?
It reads h=10 m=43
